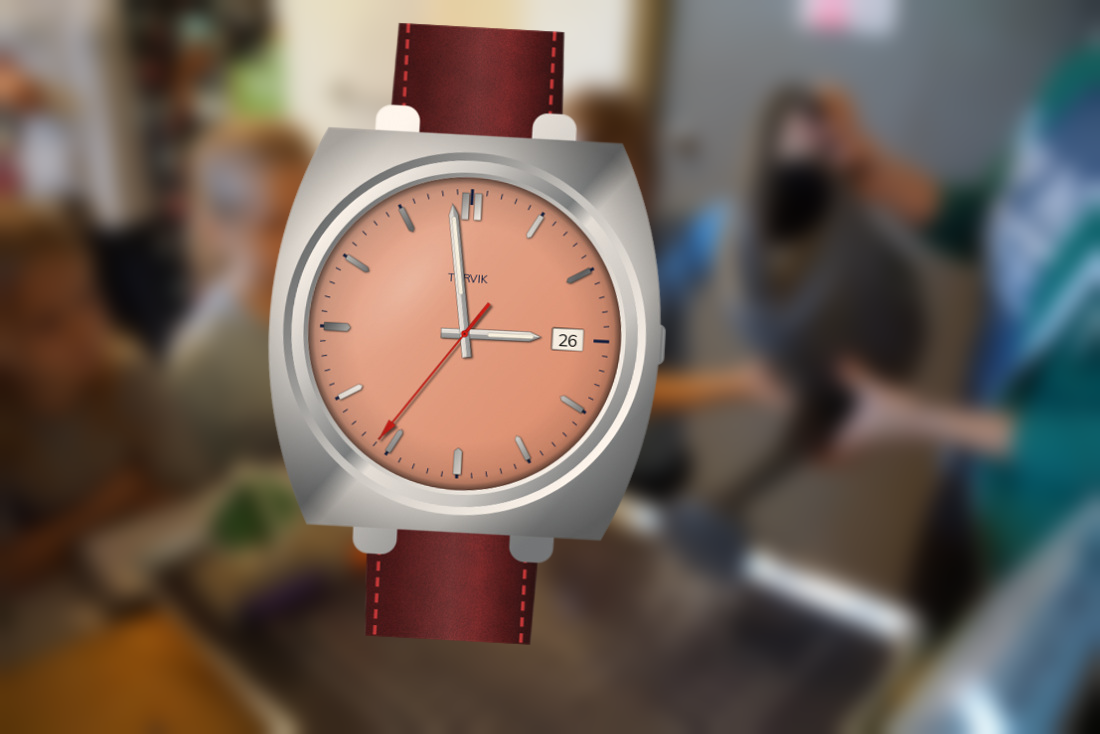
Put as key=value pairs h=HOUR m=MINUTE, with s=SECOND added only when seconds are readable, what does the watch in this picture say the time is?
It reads h=2 m=58 s=36
